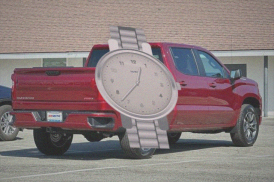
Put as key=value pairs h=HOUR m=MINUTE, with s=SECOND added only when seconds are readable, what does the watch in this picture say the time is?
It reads h=12 m=37
